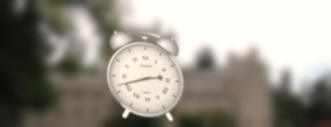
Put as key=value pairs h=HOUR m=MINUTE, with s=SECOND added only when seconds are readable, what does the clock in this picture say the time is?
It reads h=2 m=42
